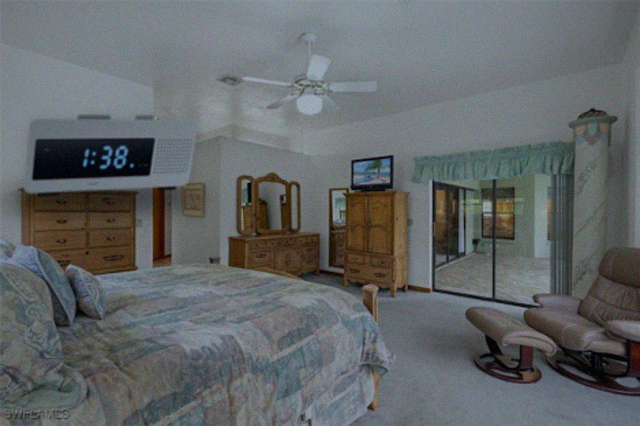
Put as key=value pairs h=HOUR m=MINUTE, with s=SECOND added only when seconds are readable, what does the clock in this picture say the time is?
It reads h=1 m=38
